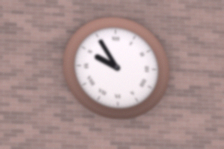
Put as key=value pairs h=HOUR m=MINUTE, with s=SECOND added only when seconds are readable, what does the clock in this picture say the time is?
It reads h=9 m=55
